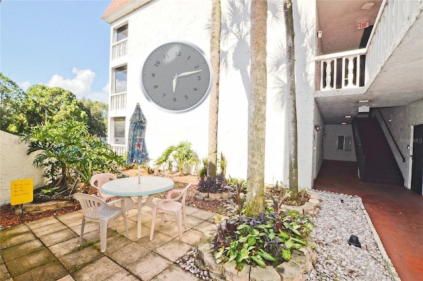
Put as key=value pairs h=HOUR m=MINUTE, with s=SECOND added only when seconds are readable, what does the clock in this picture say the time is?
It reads h=6 m=12
